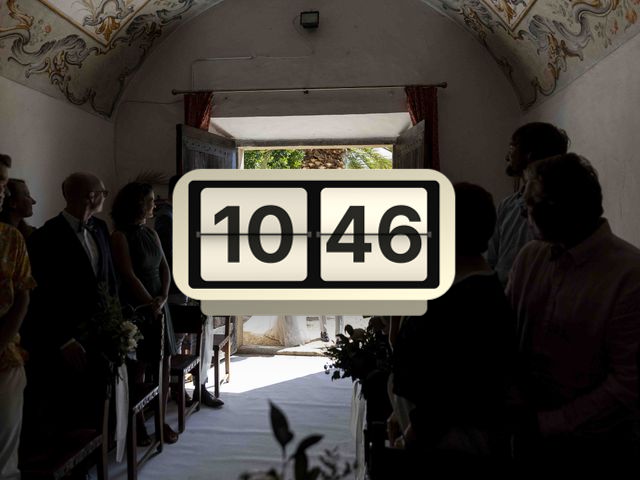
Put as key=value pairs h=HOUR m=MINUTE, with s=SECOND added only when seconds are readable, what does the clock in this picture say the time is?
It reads h=10 m=46
